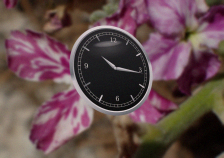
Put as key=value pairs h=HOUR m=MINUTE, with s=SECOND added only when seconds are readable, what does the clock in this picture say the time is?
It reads h=10 m=16
